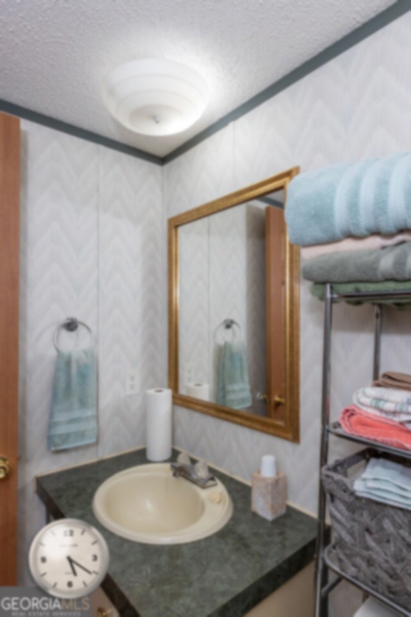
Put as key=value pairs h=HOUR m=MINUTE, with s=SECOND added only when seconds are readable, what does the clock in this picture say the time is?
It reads h=5 m=21
